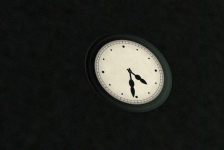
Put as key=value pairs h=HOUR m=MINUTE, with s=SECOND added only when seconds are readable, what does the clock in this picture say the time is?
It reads h=4 m=31
